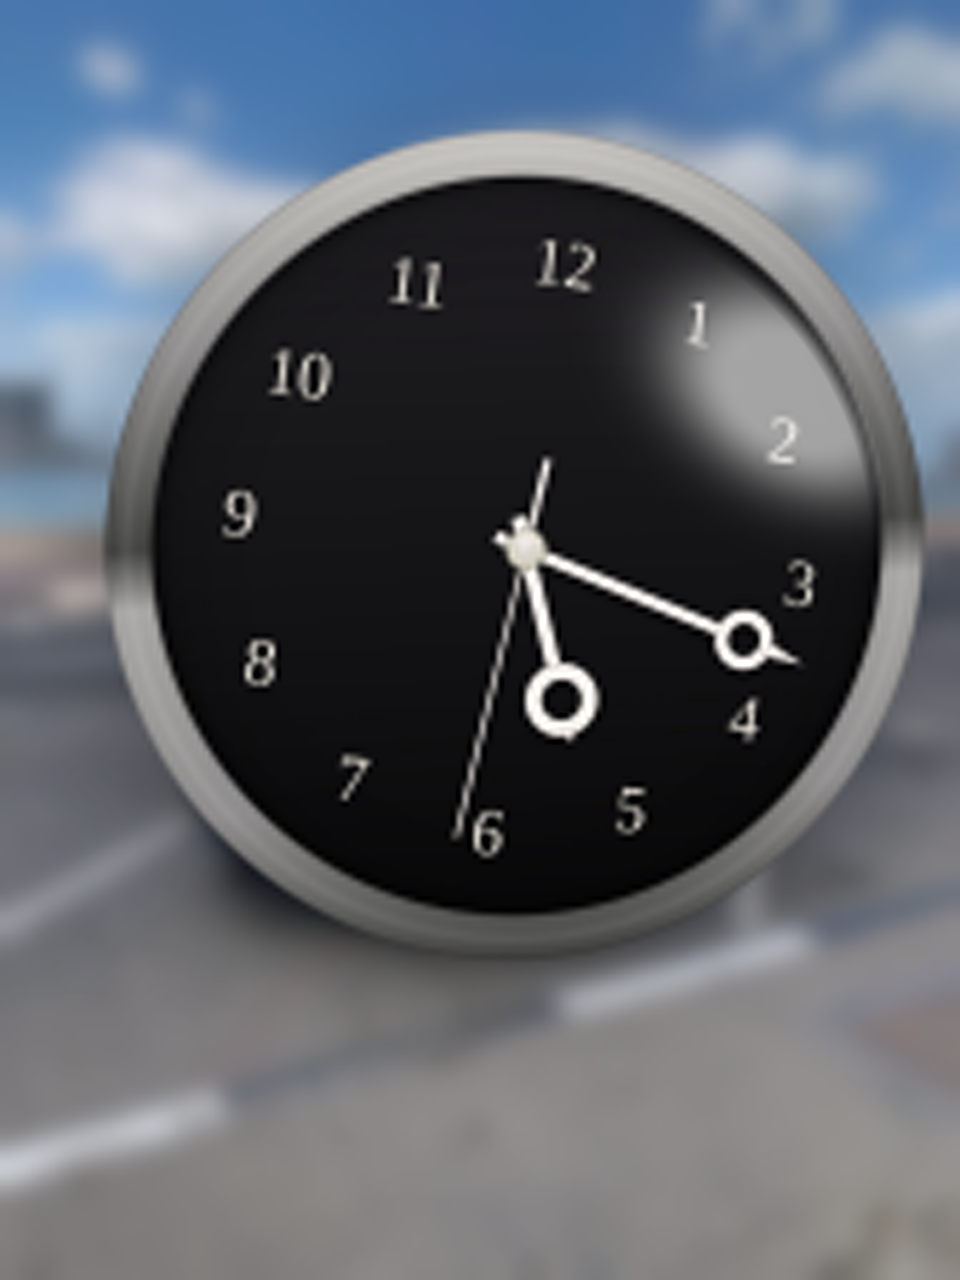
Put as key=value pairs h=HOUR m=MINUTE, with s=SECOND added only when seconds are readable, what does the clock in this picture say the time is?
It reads h=5 m=17 s=31
